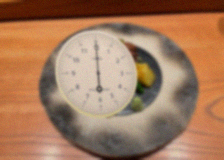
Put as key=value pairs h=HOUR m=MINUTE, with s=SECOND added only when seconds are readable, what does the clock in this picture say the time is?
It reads h=6 m=0
